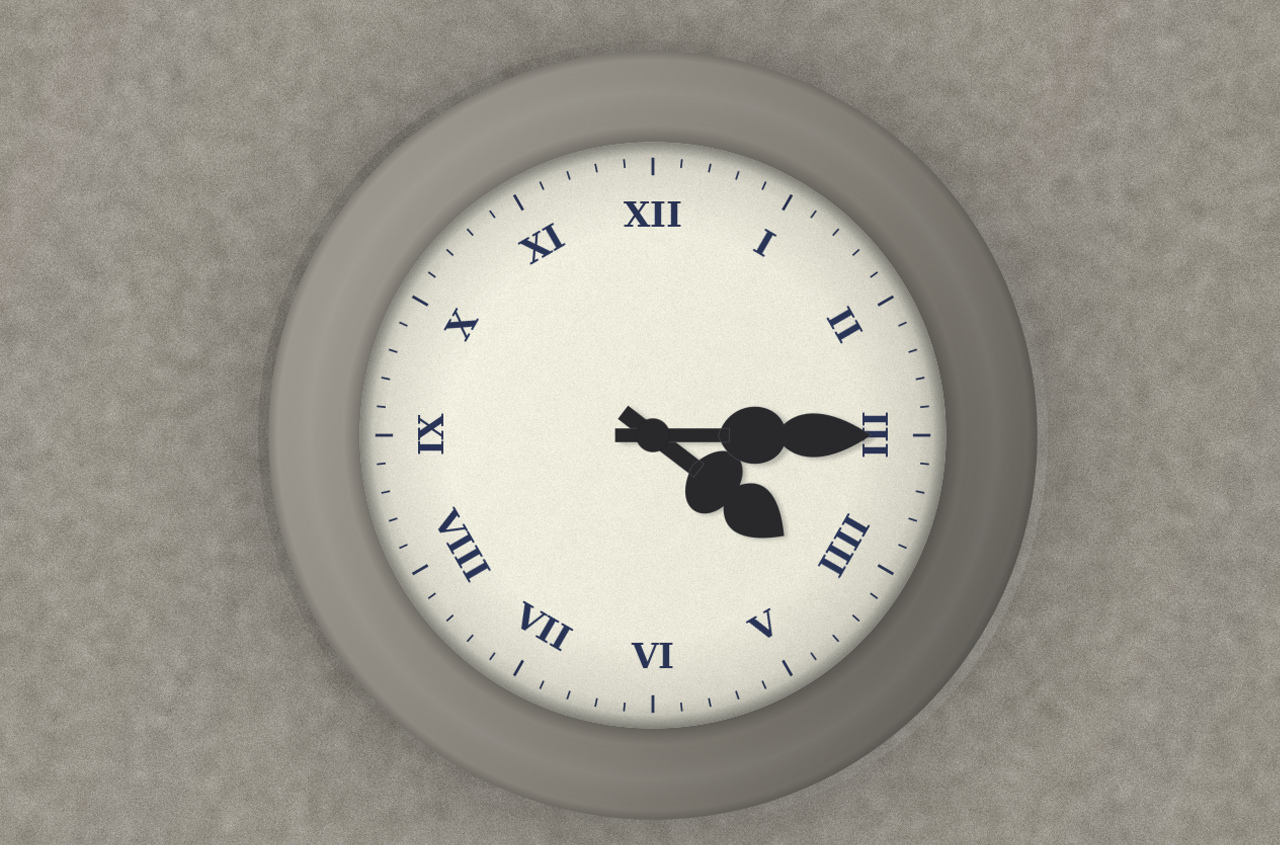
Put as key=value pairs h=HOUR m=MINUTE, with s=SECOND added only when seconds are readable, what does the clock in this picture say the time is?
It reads h=4 m=15
